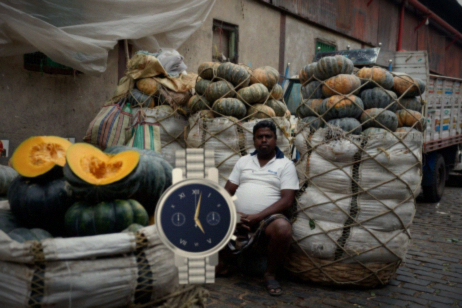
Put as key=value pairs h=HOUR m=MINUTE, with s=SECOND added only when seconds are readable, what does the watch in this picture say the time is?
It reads h=5 m=2
